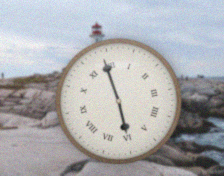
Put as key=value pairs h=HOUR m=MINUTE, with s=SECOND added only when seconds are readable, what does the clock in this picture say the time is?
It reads h=5 m=59
